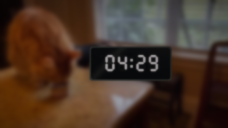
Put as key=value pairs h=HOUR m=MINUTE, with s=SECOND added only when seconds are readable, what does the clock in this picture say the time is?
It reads h=4 m=29
